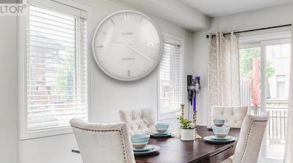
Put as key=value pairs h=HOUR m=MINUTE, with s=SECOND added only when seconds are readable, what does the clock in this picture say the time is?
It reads h=9 m=21
